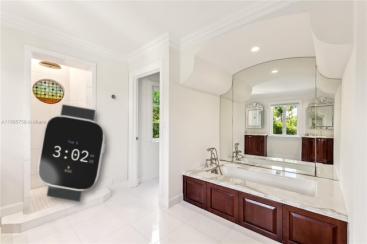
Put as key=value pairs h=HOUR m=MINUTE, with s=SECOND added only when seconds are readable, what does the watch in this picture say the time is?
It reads h=3 m=2
